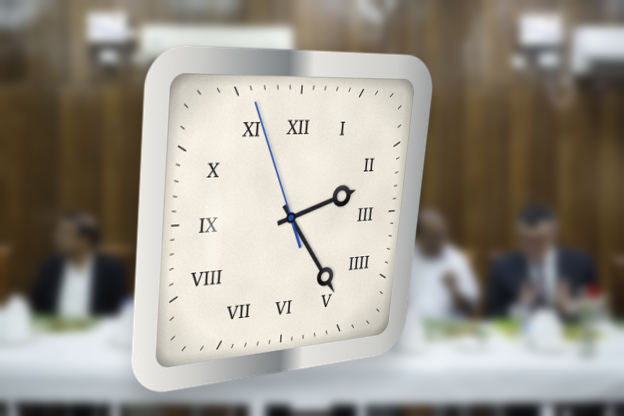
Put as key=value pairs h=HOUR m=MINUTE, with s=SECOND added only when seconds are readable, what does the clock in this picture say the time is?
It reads h=2 m=23 s=56
